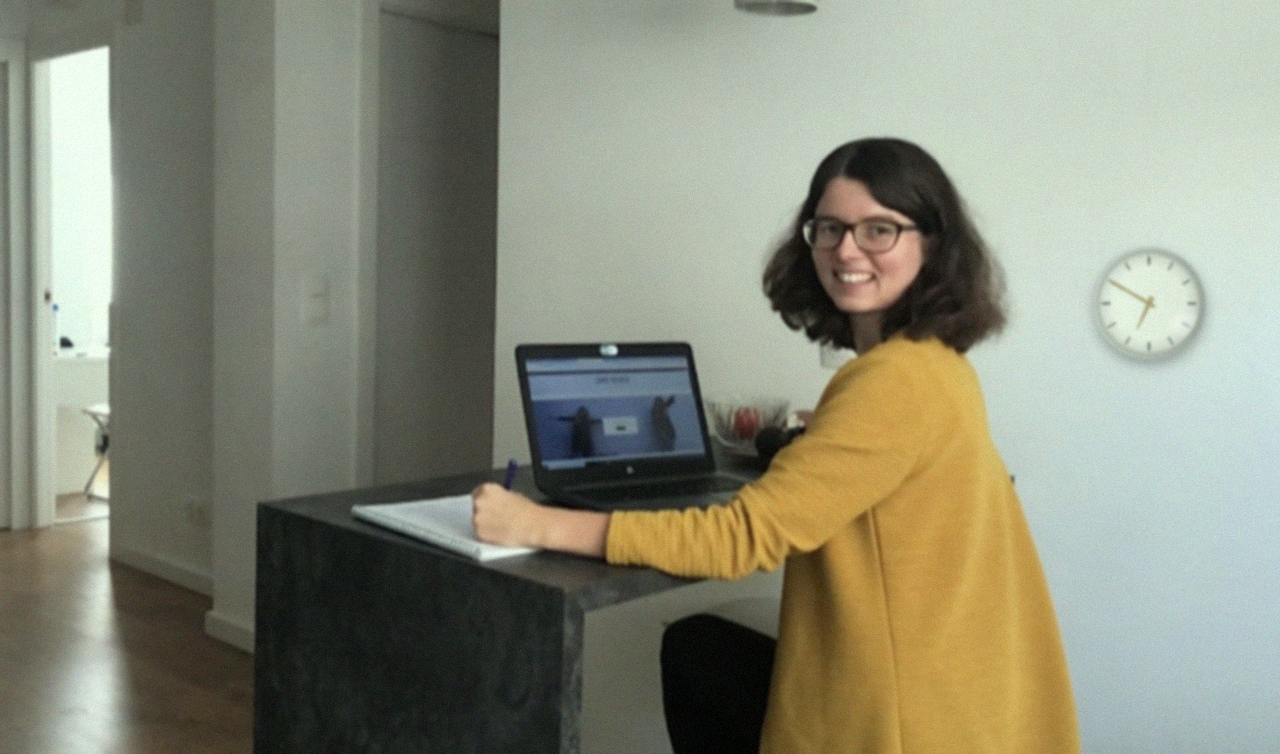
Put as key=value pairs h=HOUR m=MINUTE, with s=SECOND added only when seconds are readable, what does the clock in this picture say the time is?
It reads h=6 m=50
